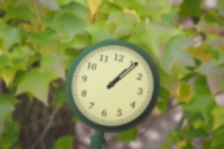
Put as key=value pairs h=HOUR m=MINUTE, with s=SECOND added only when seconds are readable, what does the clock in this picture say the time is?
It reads h=1 m=6
